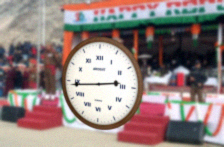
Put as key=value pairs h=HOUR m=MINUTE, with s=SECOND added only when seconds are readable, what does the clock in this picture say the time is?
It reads h=2 m=44
